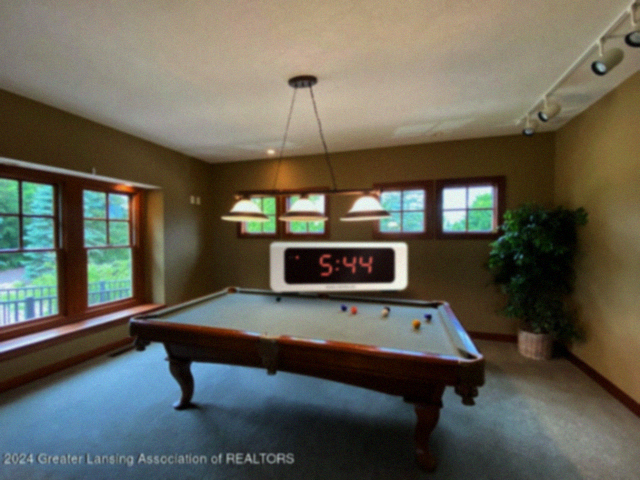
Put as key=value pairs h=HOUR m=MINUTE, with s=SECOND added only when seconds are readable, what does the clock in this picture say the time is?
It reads h=5 m=44
